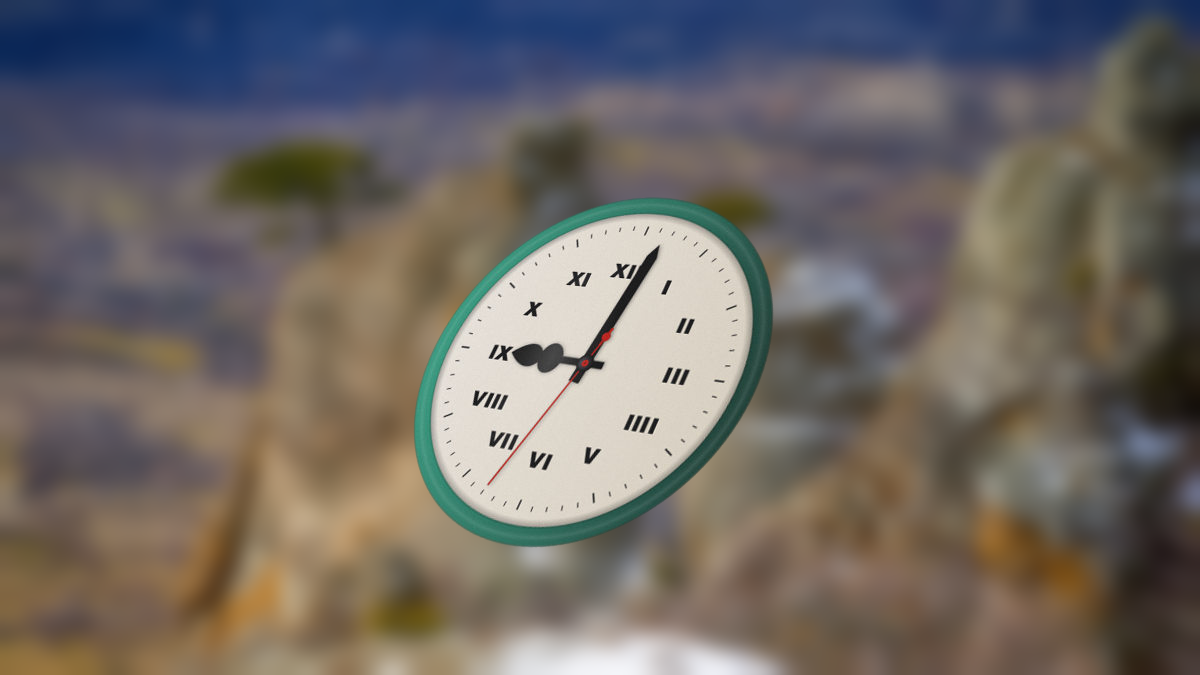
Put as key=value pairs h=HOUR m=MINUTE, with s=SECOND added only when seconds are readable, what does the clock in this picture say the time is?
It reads h=9 m=1 s=33
